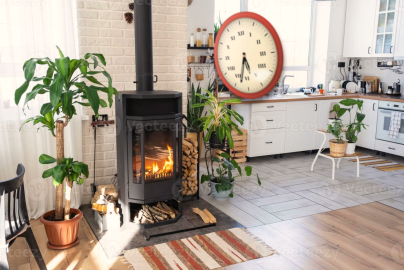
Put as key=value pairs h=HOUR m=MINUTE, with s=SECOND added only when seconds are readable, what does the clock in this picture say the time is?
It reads h=5 m=33
